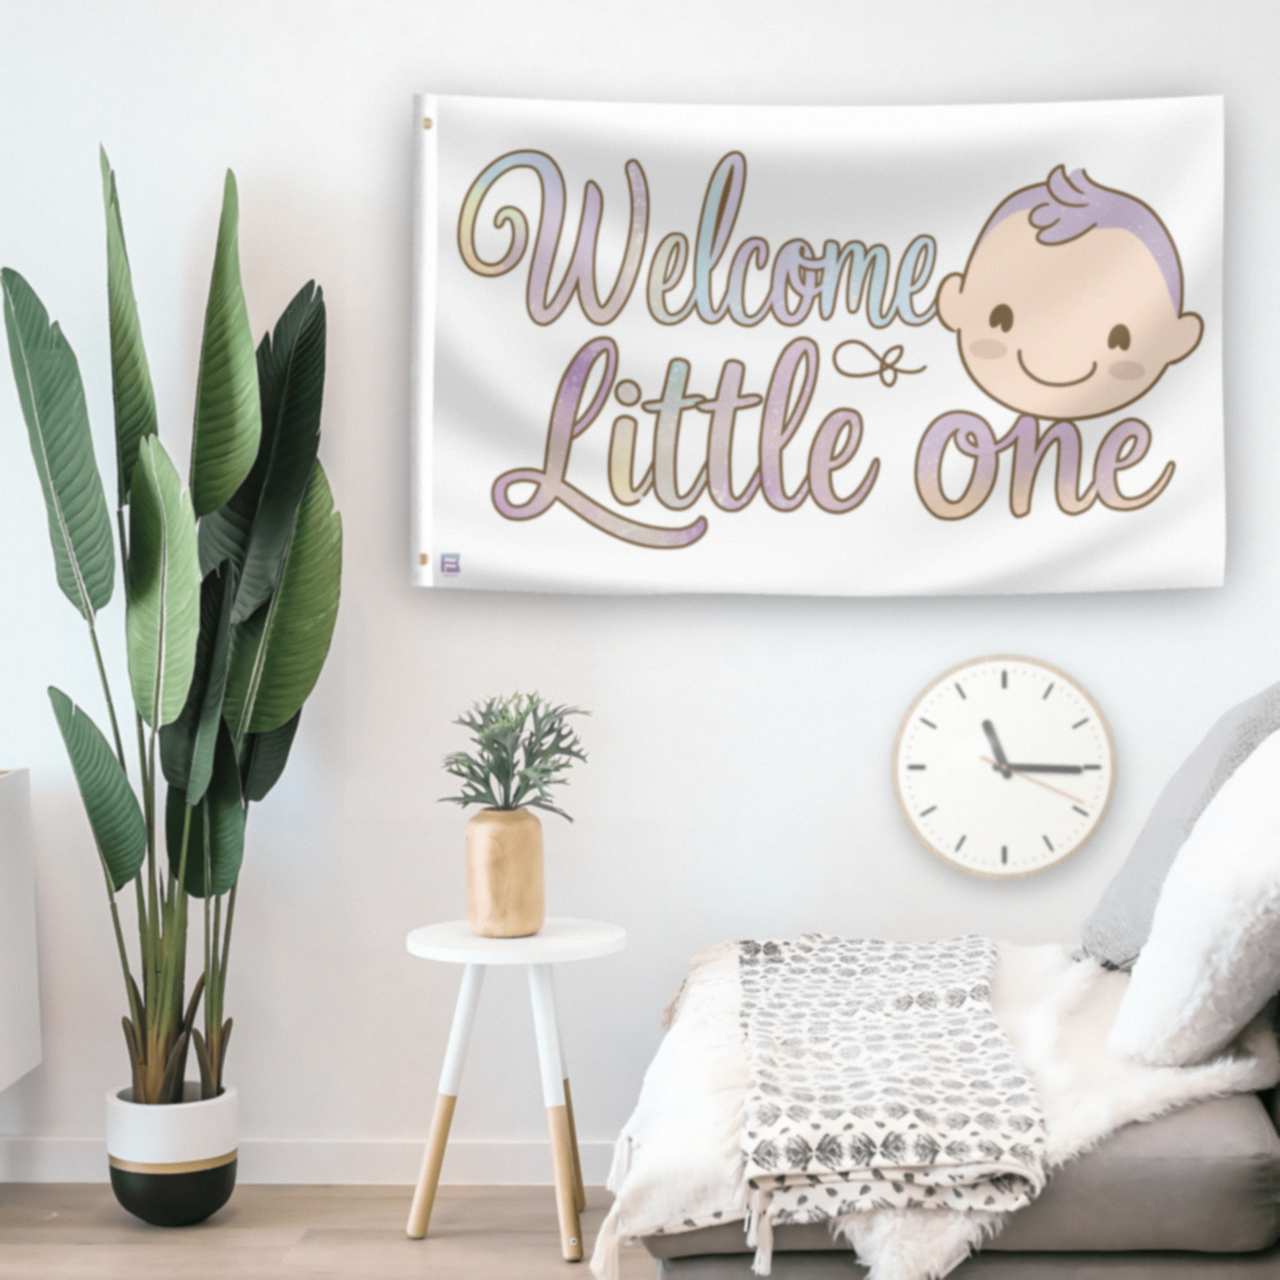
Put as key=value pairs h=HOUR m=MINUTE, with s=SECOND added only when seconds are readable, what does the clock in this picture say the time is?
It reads h=11 m=15 s=19
